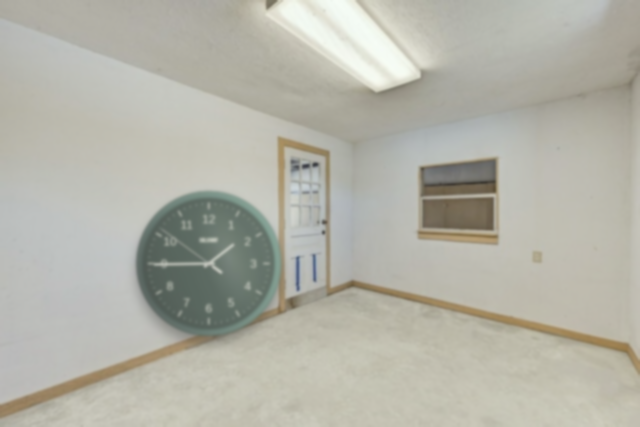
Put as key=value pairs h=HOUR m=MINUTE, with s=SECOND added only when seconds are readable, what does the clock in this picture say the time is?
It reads h=1 m=44 s=51
